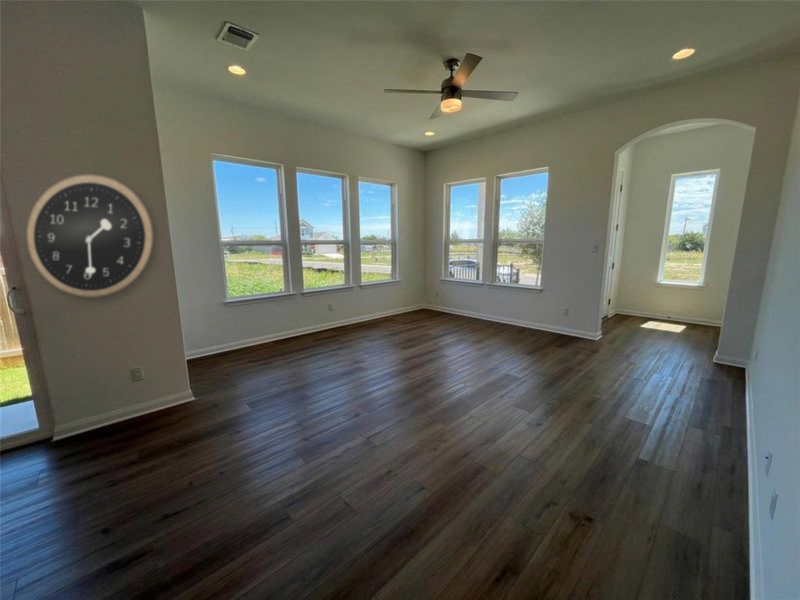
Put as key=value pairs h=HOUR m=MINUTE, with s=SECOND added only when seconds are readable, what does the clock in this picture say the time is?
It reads h=1 m=29
